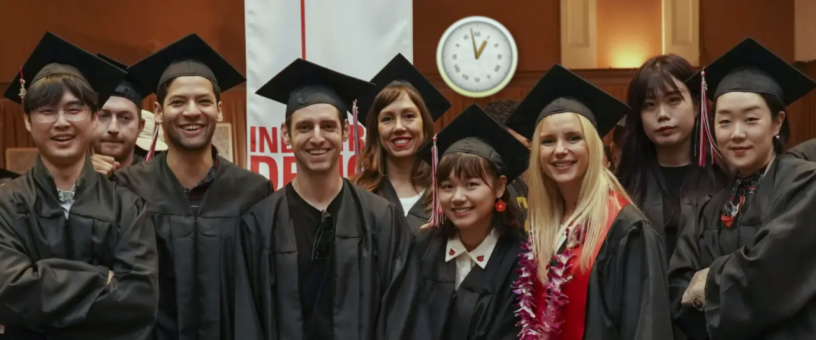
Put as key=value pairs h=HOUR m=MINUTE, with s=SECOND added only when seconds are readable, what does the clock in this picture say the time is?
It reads h=12 m=58
